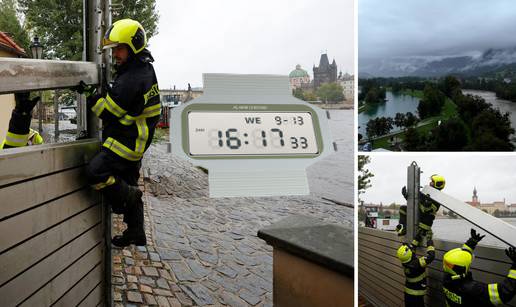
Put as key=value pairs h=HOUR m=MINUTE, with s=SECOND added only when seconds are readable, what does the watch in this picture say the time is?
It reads h=16 m=17 s=33
